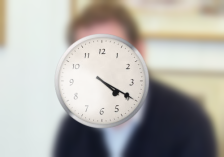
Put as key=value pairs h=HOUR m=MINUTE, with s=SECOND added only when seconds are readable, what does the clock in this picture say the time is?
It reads h=4 m=20
